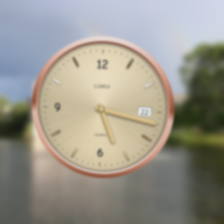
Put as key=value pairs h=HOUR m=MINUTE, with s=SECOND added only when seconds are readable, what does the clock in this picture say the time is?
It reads h=5 m=17
